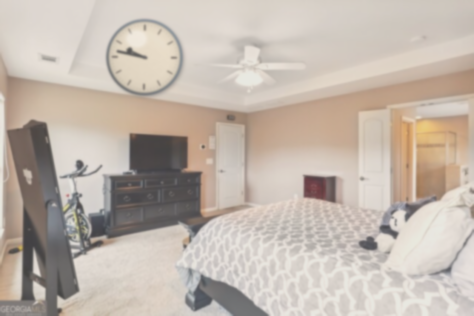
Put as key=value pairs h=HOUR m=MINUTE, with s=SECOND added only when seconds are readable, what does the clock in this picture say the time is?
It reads h=9 m=47
